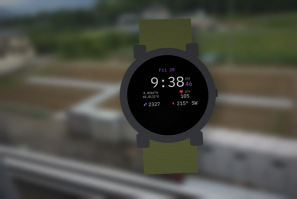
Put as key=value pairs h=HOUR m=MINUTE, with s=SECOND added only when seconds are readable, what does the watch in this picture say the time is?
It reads h=9 m=38
